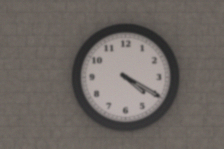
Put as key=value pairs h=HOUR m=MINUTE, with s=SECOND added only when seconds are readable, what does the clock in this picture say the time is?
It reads h=4 m=20
